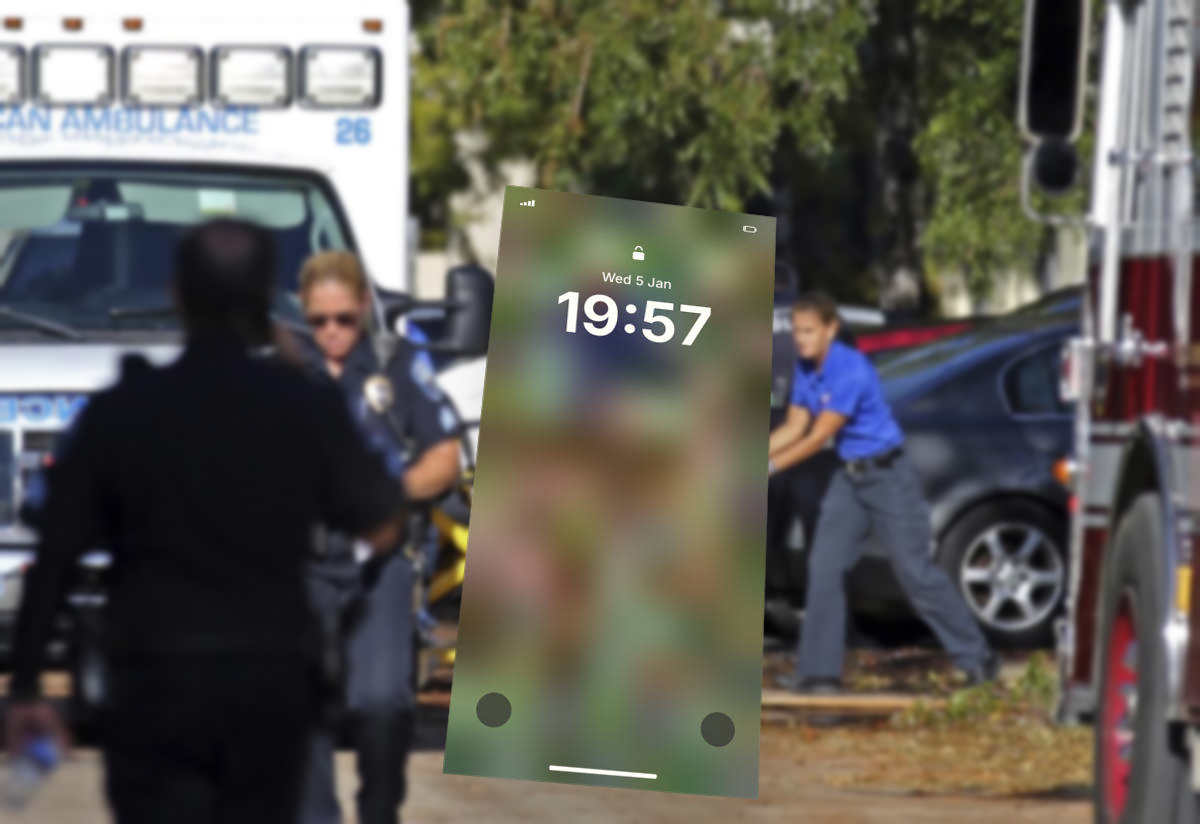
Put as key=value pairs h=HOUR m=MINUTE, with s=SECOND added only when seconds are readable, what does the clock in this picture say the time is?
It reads h=19 m=57
